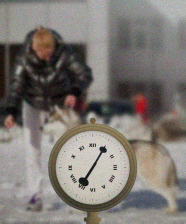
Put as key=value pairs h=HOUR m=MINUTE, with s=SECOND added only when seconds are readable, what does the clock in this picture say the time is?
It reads h=7 m=5
